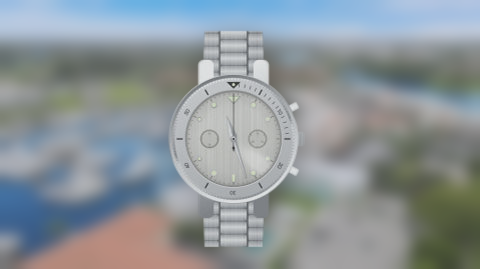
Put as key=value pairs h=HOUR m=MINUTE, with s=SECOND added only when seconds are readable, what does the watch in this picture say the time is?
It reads h=11 m=27
